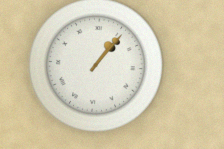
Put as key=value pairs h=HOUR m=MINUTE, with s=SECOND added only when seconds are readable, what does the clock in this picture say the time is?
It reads h=1 m=6
